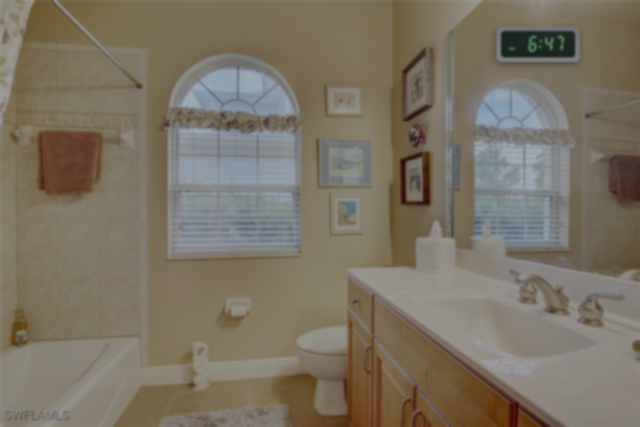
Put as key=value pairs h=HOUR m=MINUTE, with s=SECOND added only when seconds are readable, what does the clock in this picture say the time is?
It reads h=6 m=47
